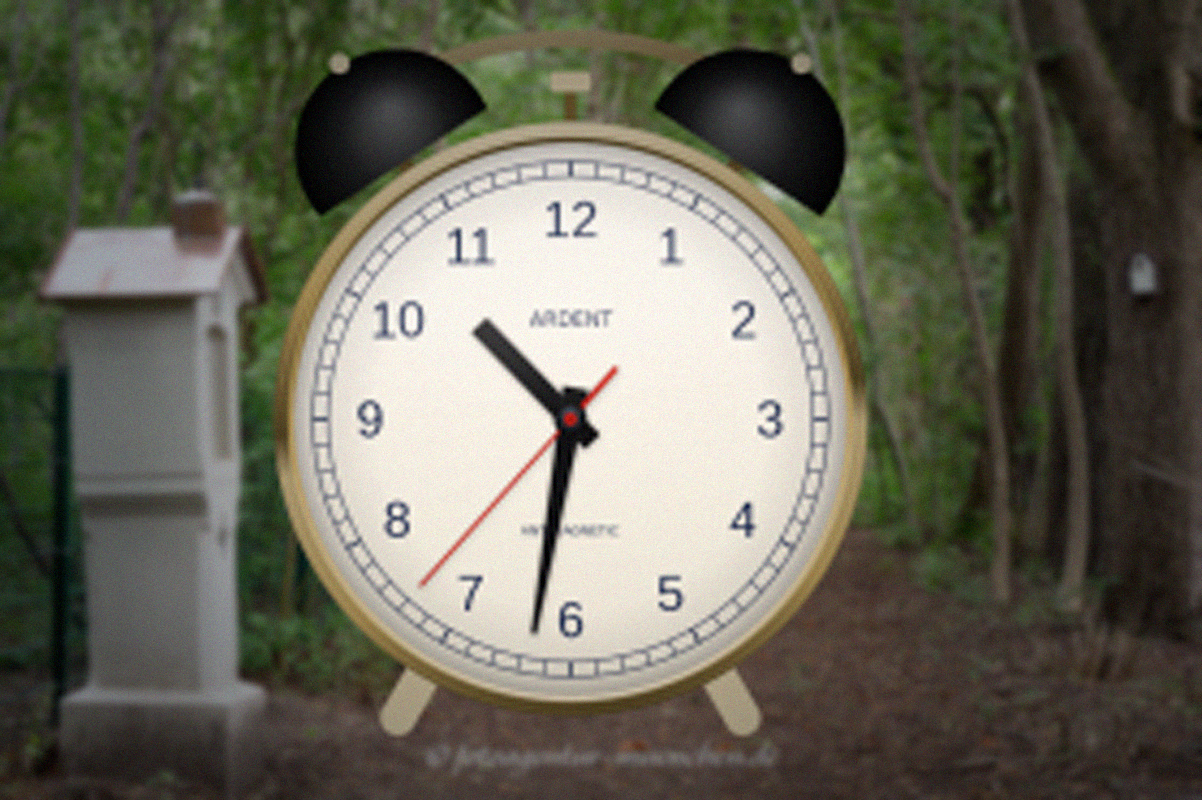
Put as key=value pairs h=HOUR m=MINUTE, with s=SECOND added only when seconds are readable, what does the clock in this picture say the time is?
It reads h=10 m=31 s=37
